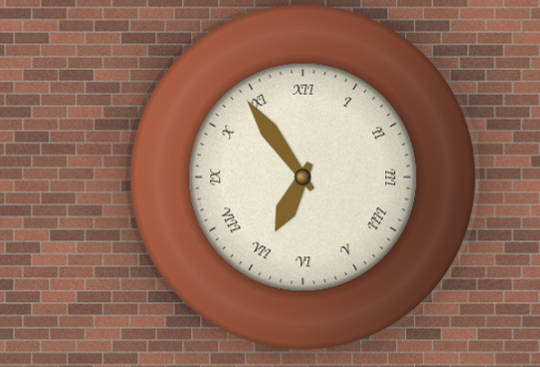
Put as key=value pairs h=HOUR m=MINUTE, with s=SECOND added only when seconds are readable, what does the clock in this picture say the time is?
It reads h=6 m=54
